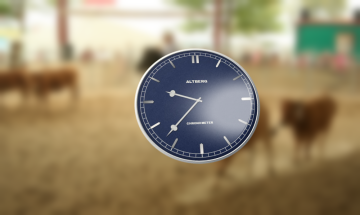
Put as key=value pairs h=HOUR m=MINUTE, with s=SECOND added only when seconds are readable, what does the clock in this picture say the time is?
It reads h=9 m=37
